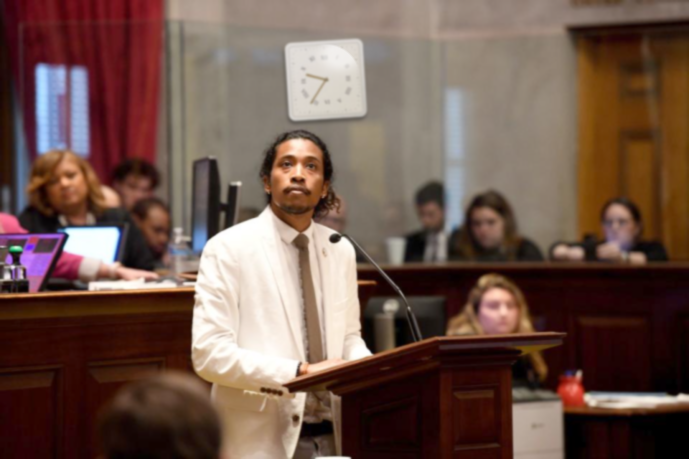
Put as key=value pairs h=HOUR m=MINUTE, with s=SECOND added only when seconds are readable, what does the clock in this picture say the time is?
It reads h=9 m=36
